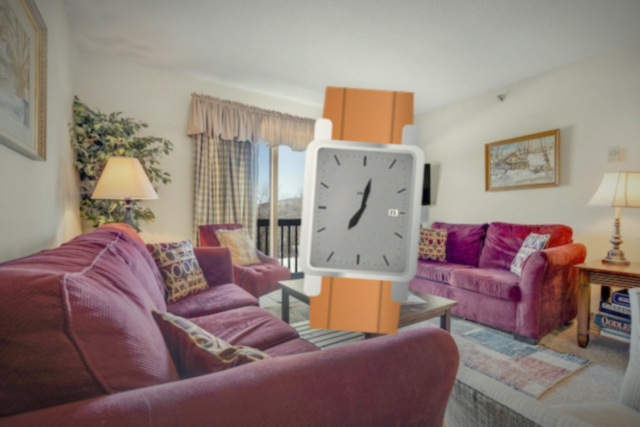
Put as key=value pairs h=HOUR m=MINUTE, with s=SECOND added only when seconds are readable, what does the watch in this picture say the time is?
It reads h=7 m=2
